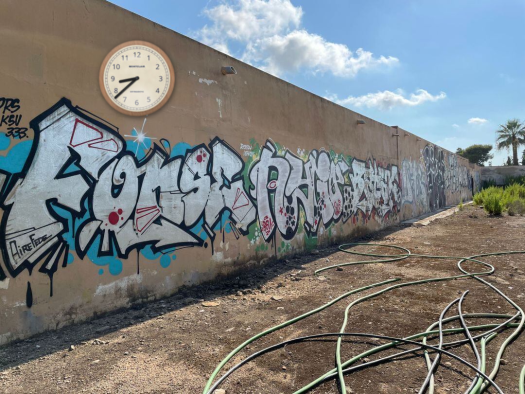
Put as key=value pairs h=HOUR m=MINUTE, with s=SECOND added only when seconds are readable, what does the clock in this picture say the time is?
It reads h=8 m=38
